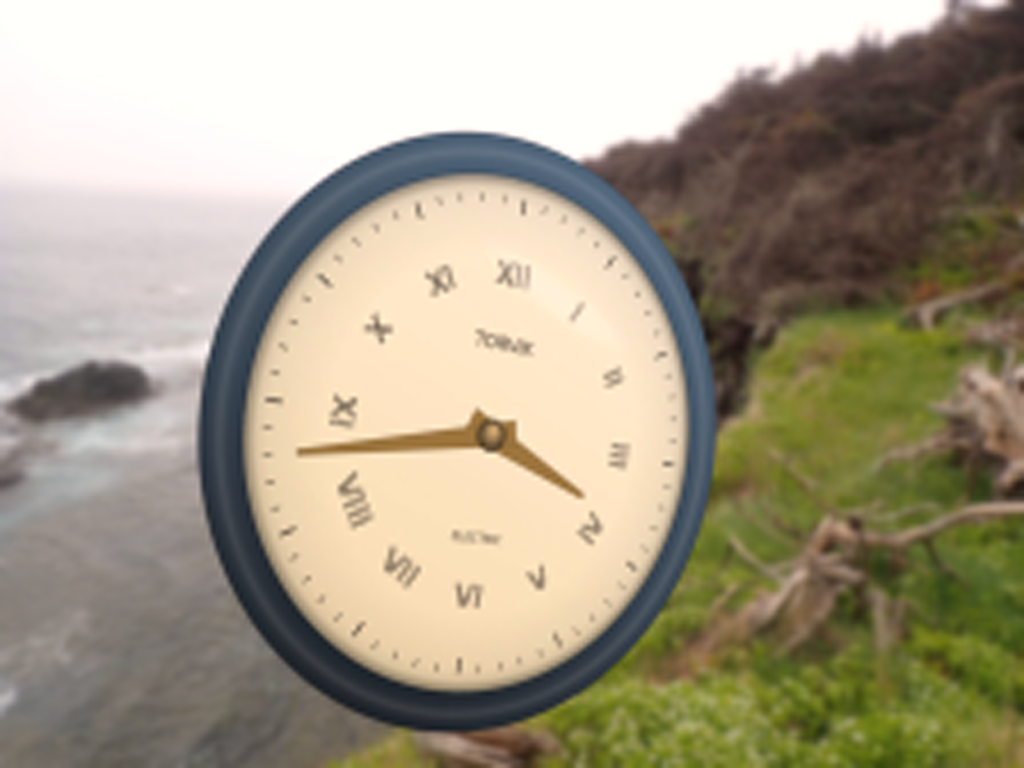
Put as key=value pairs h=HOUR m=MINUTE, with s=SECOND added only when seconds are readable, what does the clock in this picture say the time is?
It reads h=3 m=43
